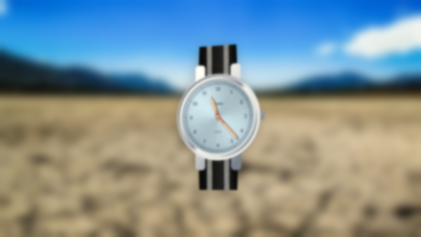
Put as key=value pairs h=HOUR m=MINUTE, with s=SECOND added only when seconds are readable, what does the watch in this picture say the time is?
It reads h=11 m=23
